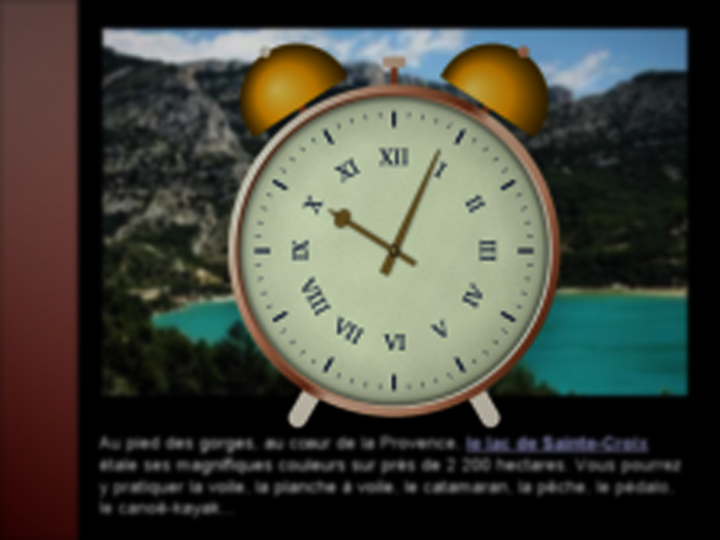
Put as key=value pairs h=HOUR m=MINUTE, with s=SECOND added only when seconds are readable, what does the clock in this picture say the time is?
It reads h=10 m=4
